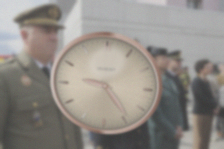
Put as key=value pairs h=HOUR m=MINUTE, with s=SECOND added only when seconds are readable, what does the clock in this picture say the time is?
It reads h=9 m=24
